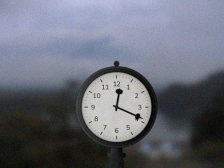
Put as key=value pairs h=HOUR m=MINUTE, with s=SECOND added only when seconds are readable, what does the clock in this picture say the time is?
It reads h=12 m=19
